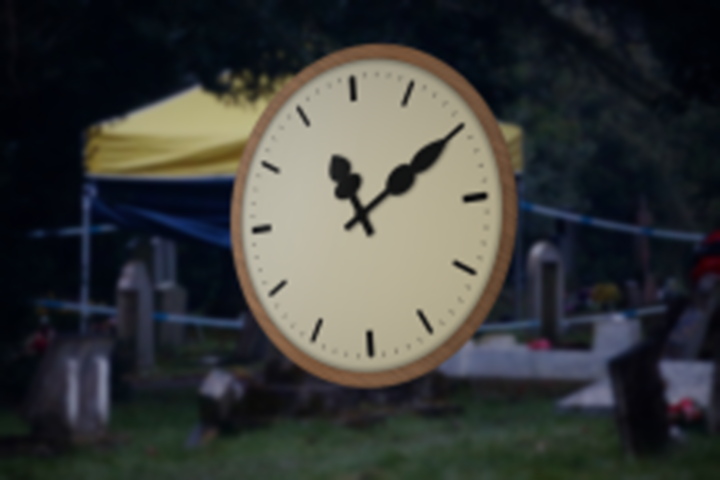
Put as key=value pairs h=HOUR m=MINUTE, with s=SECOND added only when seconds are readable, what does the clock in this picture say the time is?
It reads h=11 m=10
